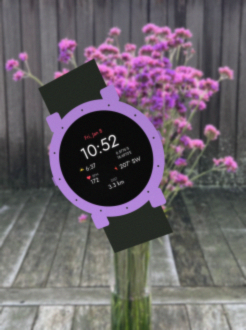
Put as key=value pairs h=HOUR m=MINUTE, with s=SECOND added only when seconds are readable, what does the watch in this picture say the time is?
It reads h=10 m=52
